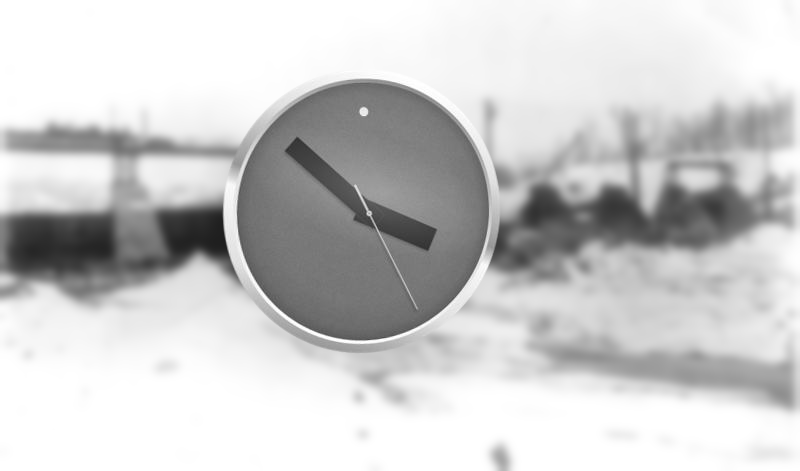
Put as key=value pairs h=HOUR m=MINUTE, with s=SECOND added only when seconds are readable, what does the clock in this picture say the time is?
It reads h=3 m=52 s=26
